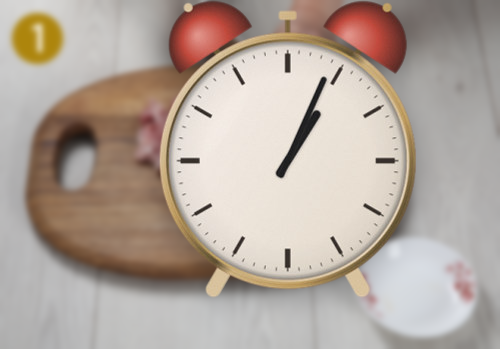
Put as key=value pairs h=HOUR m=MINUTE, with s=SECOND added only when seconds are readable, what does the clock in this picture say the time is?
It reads h=1 m=4
